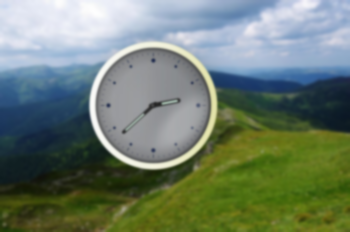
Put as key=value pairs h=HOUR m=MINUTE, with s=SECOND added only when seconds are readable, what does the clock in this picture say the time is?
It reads h=2 m=38
